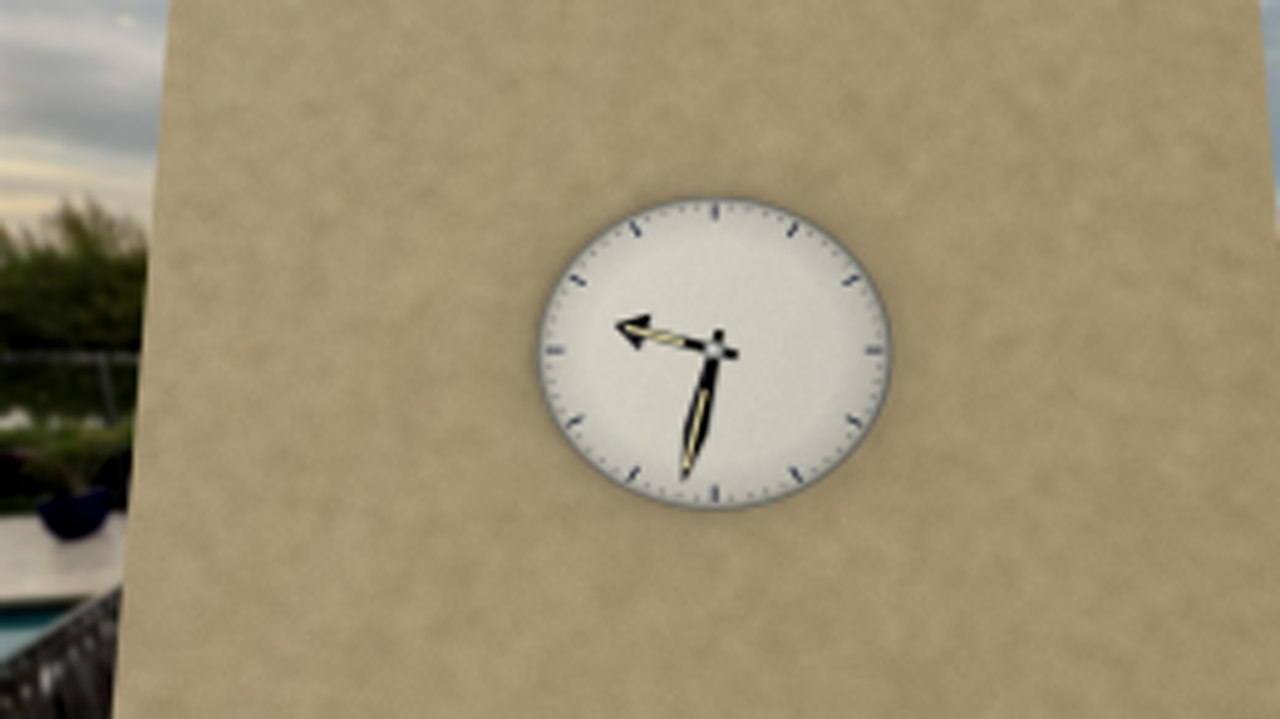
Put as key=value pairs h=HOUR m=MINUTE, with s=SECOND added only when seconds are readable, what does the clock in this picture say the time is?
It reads h=9 m=32
